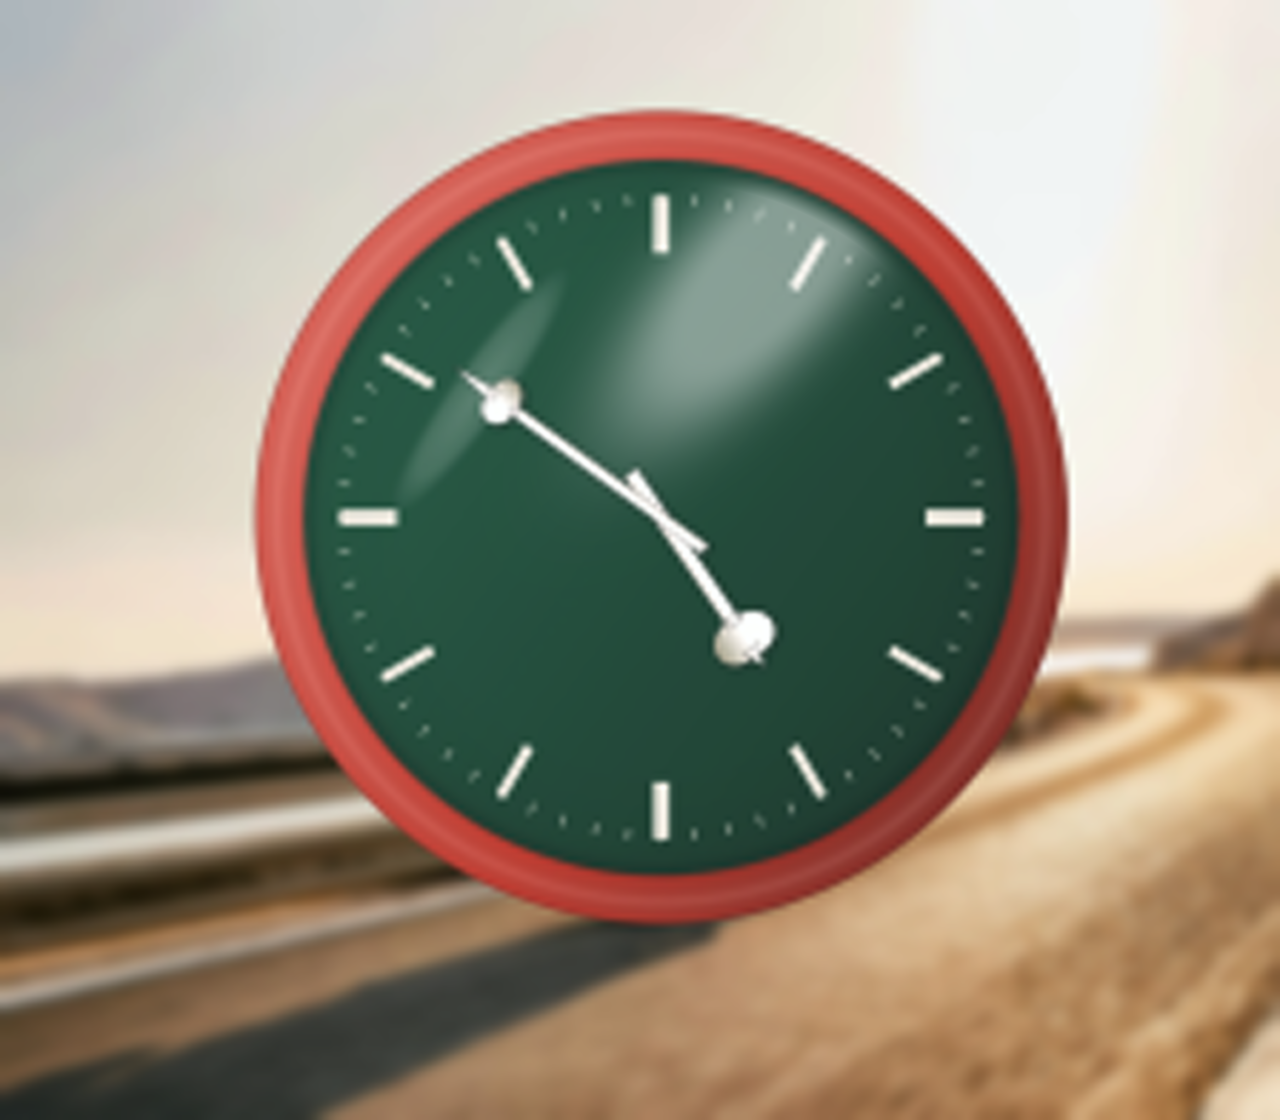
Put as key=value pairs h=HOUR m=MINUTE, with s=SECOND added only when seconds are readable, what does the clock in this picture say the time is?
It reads h=4 m=51
